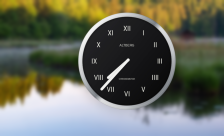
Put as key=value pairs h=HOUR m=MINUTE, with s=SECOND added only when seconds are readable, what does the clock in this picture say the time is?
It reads h=7 m=37
